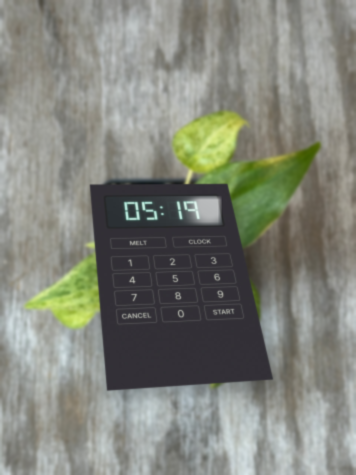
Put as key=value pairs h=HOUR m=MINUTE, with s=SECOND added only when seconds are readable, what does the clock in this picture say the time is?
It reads h=5 m=19
